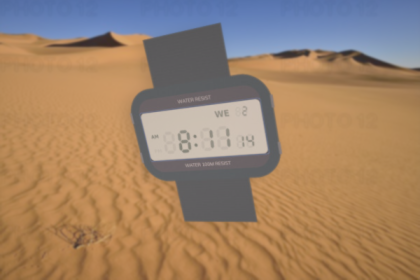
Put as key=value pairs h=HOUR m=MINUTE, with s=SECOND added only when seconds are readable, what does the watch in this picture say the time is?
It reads h=8 m=11 s=14
